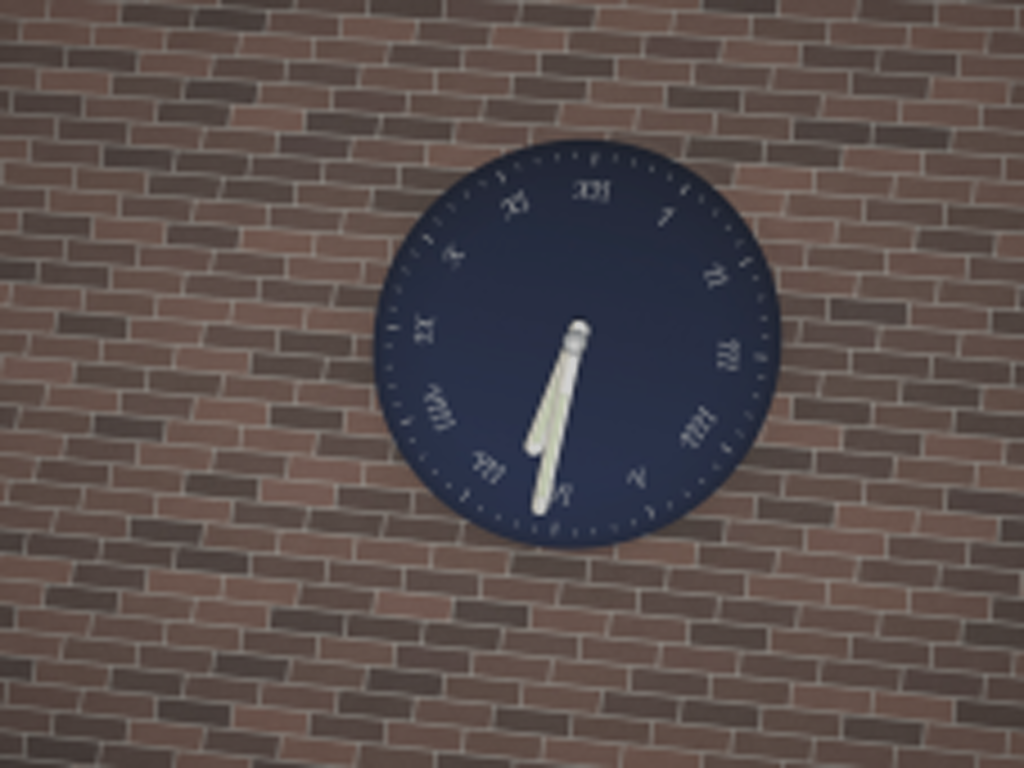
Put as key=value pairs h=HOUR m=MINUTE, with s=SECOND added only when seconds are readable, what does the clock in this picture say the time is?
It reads h=6 m=31
